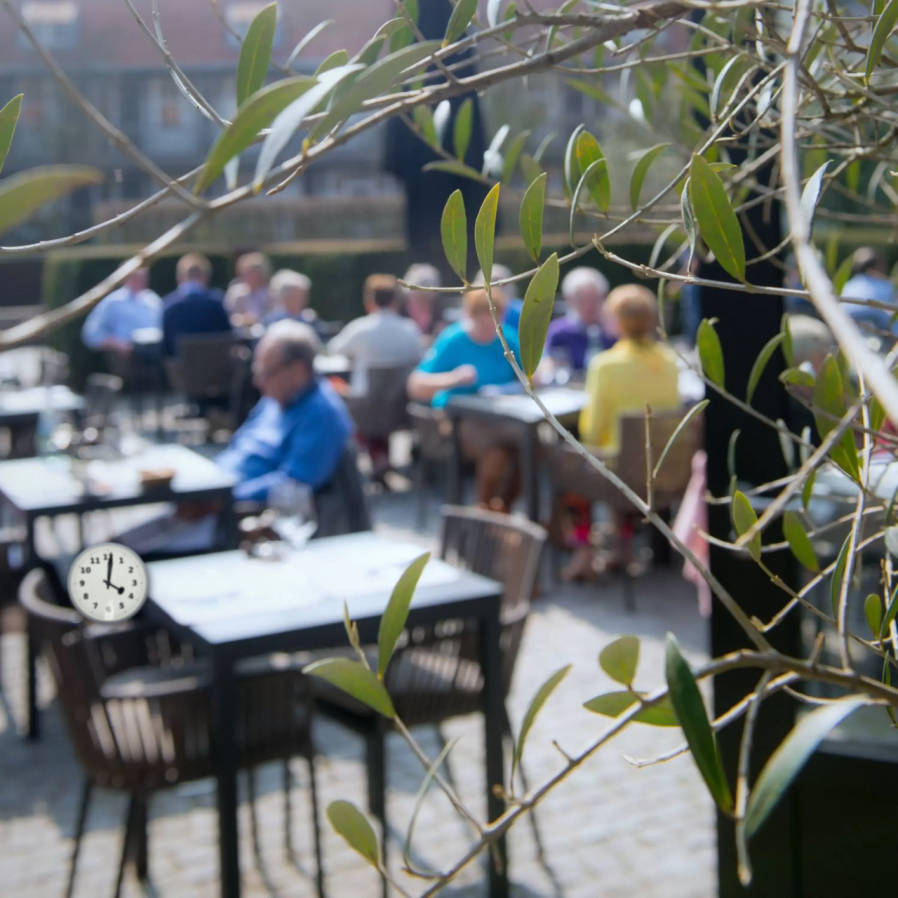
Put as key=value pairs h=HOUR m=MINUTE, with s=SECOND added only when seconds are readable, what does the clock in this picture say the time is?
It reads h=4 m=1
